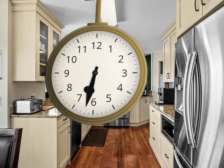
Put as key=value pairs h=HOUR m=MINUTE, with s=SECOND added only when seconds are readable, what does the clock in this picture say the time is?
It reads h=6 m=32
